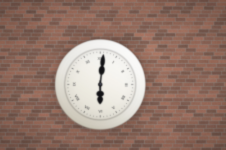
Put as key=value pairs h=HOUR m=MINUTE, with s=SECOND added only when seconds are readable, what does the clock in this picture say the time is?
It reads h=6 m=1
